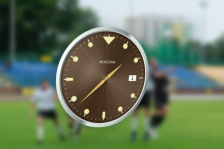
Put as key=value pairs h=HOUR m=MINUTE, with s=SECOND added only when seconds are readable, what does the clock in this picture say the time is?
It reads h=1 m=38
